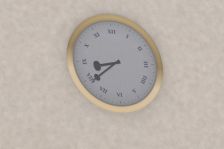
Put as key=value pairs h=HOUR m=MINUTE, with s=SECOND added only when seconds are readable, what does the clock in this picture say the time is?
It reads h=8 m=39
